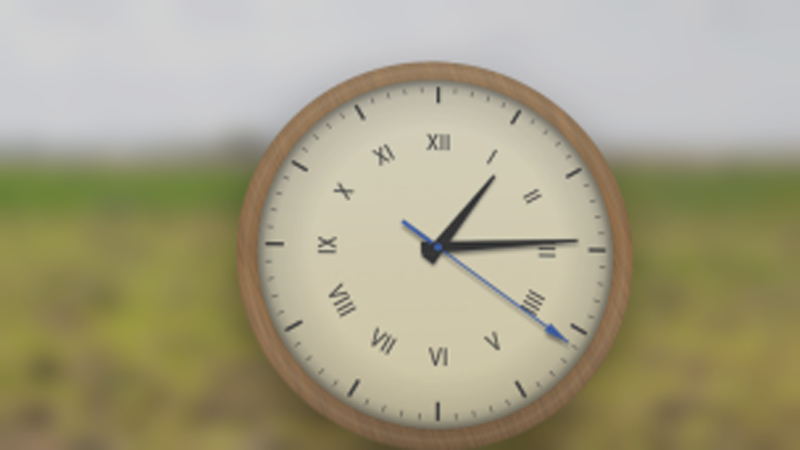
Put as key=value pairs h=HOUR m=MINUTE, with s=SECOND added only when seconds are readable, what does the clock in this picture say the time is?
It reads h=1 m=14 s=21
